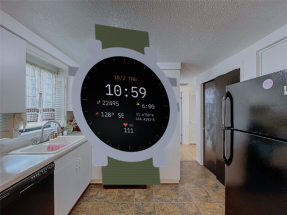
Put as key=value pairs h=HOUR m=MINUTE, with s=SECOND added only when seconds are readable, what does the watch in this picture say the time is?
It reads h=10 m=59
